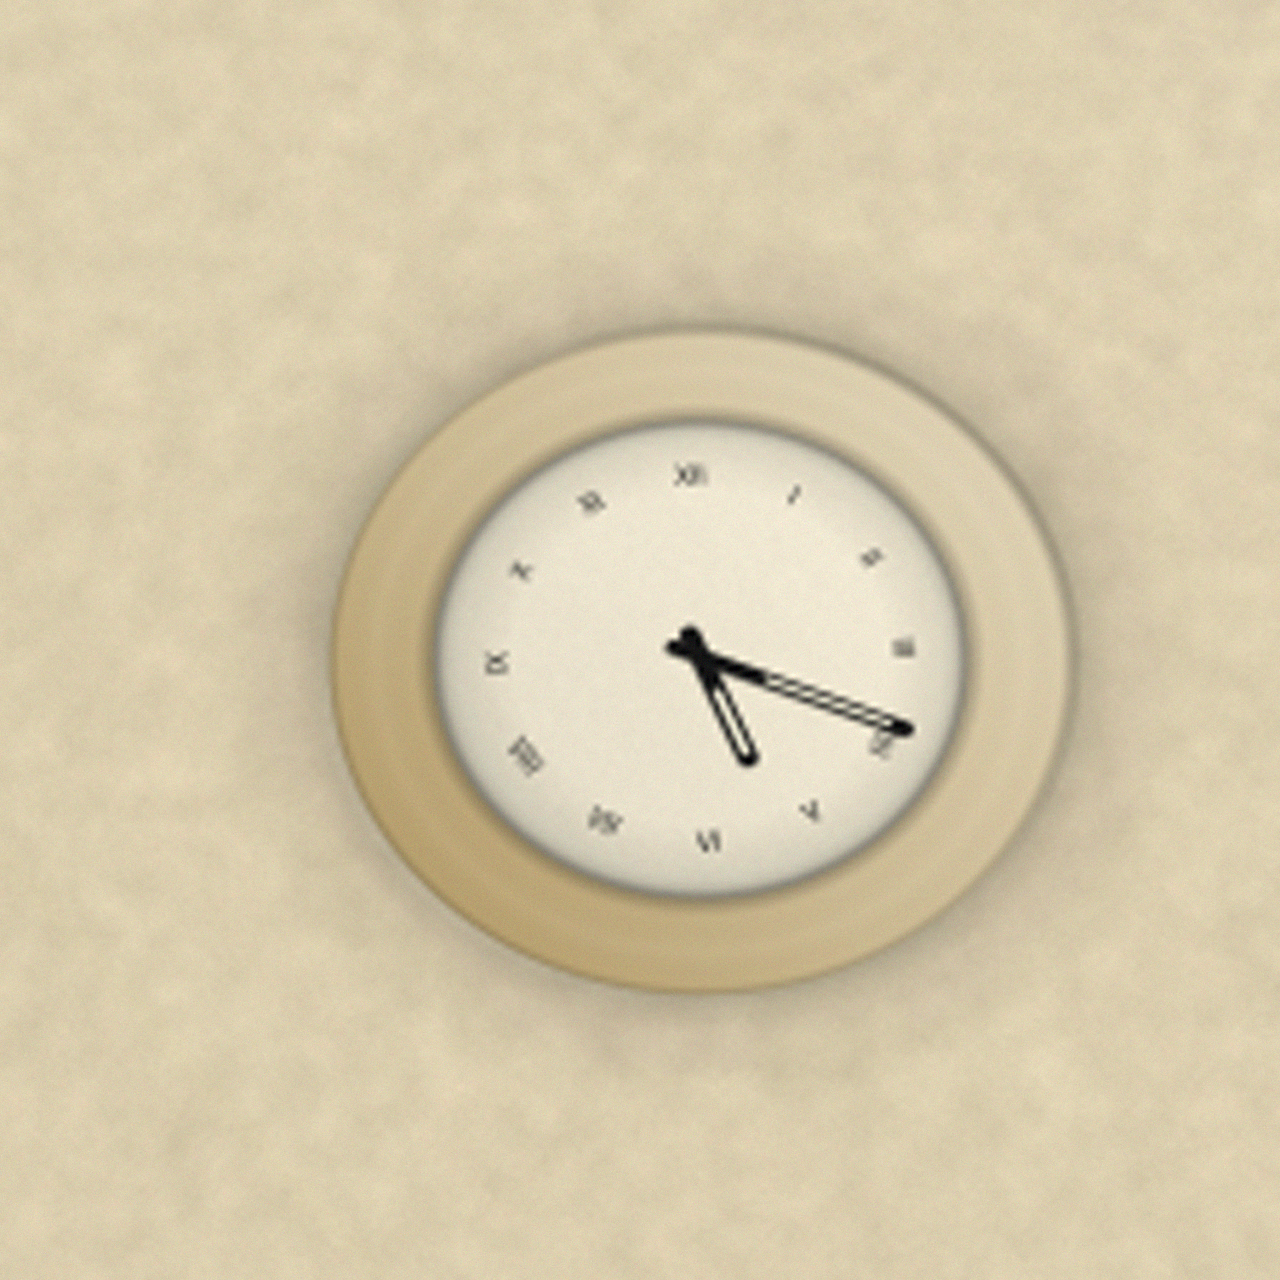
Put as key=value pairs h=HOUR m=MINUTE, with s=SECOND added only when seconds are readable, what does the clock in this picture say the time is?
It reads h=5 m=19
